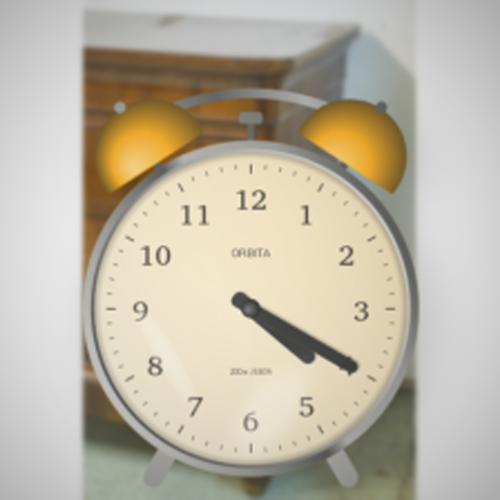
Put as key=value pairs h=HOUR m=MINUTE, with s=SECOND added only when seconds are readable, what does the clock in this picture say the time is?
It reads h=4 m=20
